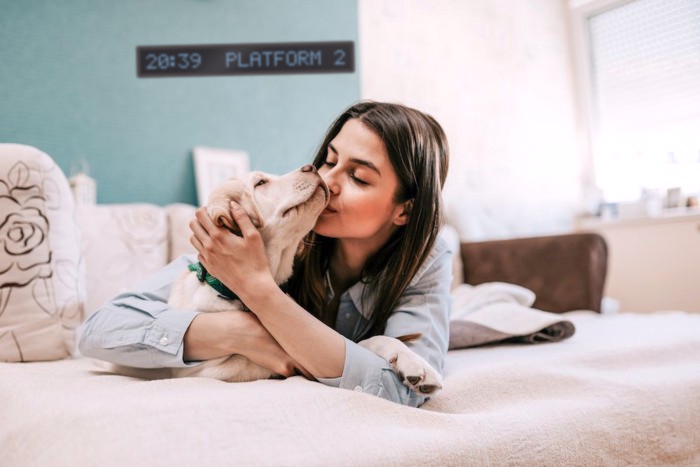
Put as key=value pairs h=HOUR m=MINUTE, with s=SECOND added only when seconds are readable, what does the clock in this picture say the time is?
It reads h=20 m=39
